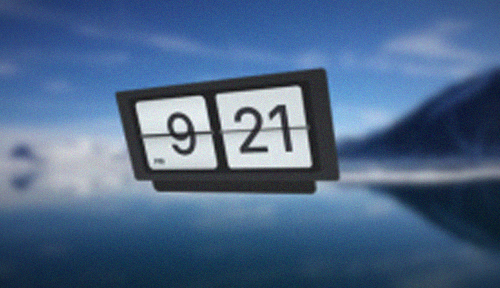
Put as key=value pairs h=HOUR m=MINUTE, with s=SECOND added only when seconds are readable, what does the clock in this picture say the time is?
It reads h=9 m=21
